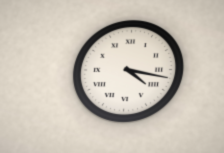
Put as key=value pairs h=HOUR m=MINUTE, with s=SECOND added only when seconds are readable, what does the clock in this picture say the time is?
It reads h=4 m=17
